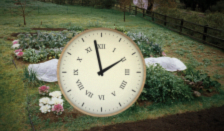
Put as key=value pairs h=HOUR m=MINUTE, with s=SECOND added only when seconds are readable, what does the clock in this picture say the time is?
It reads h=1 m=58
